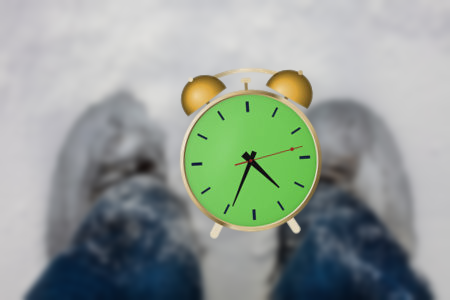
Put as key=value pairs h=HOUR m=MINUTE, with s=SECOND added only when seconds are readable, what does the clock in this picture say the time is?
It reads h=4 m=34 s=13
